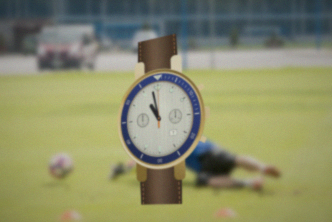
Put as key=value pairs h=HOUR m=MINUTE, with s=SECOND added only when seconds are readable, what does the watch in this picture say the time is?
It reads h=10 m=58
